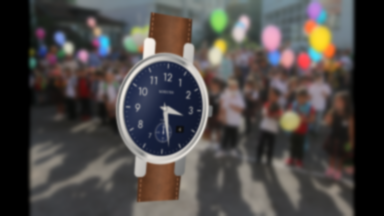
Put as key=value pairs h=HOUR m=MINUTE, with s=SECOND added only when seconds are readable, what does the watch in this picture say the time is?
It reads h=3 m=28
